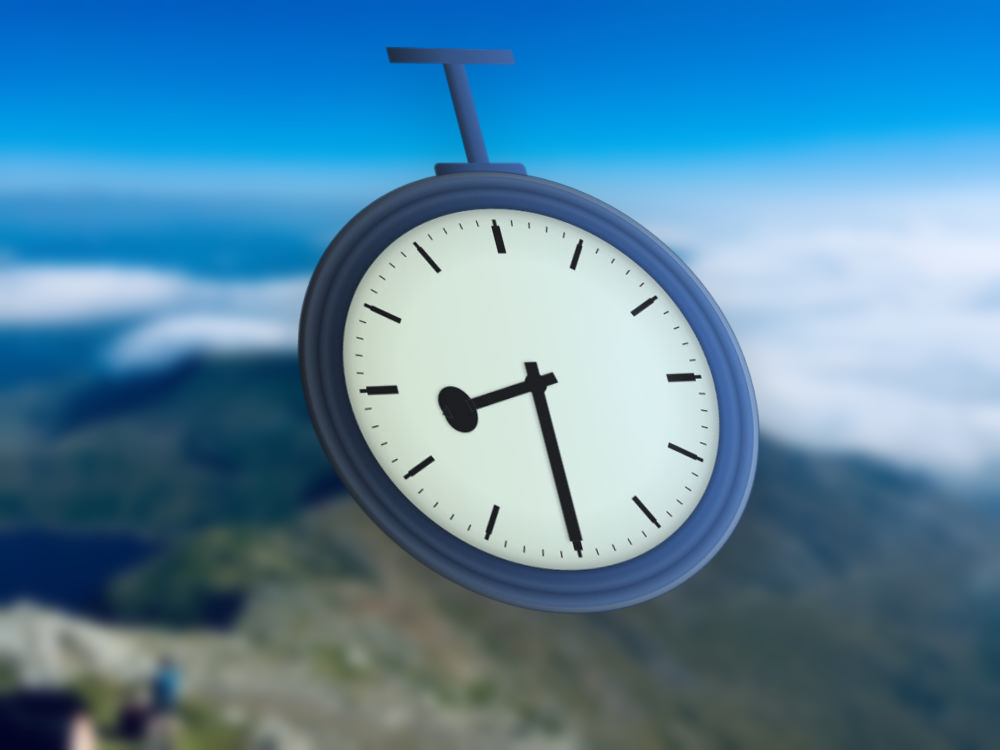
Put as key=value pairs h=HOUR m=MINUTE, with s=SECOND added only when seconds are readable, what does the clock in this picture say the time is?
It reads h=8 m=30
